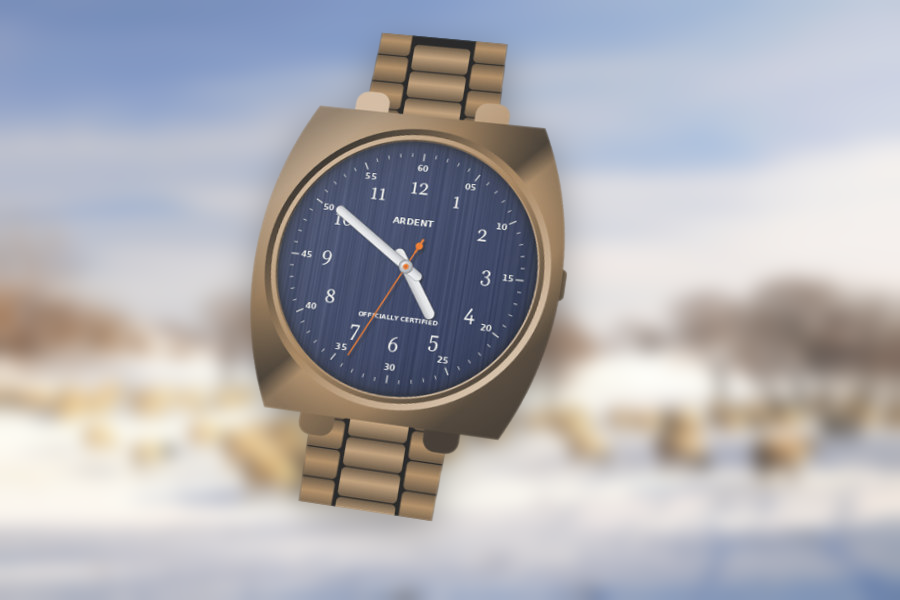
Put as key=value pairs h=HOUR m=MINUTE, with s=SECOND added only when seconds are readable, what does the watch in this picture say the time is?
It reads h=4 m=50 s=34
